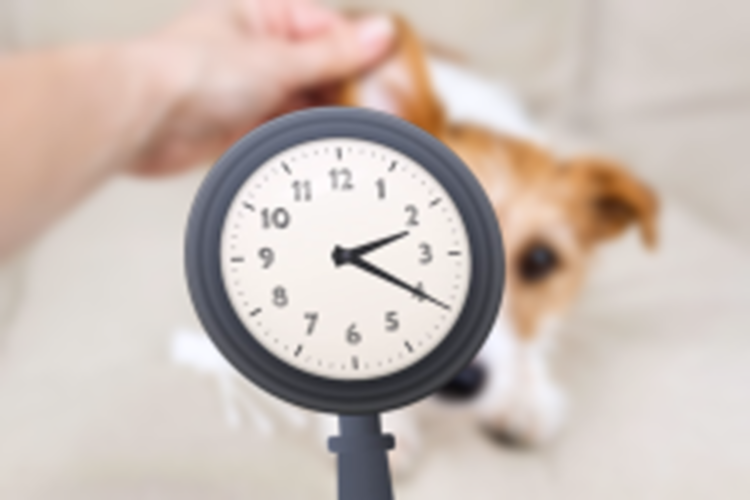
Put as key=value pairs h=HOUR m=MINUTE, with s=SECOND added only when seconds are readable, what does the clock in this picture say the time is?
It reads h=2 m=20
